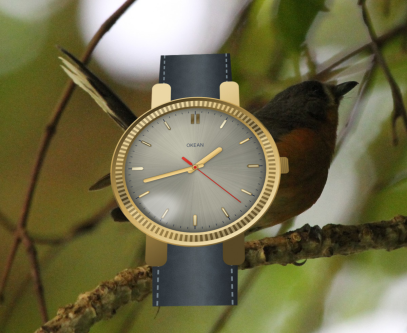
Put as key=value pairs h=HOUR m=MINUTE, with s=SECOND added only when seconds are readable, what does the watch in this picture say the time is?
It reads h=1 m=42 s=22
